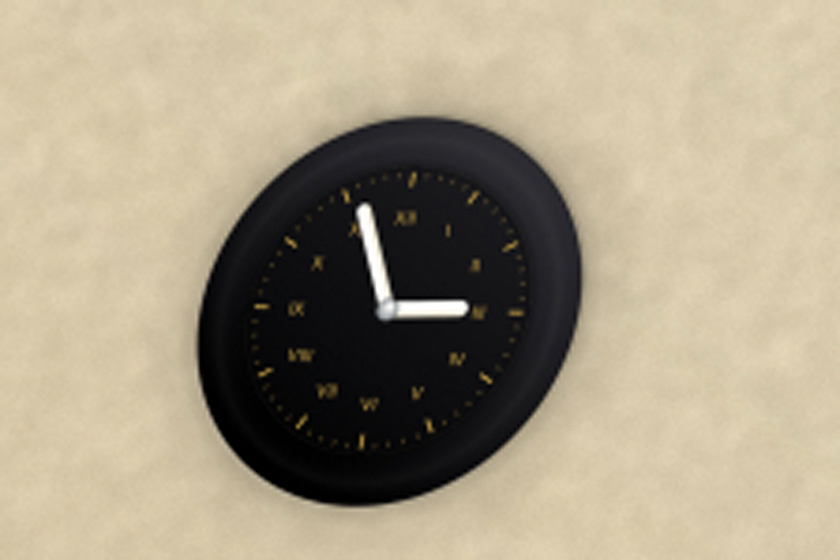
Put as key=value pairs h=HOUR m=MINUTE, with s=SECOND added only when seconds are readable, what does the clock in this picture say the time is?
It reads h=2 m=56
